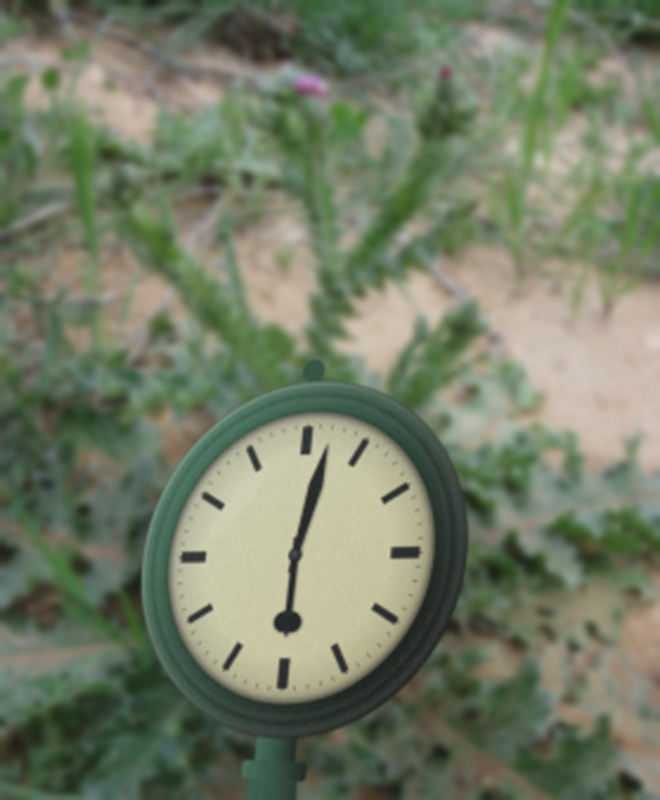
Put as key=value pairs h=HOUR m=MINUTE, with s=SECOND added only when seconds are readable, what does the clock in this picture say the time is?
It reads h=6 m=2
